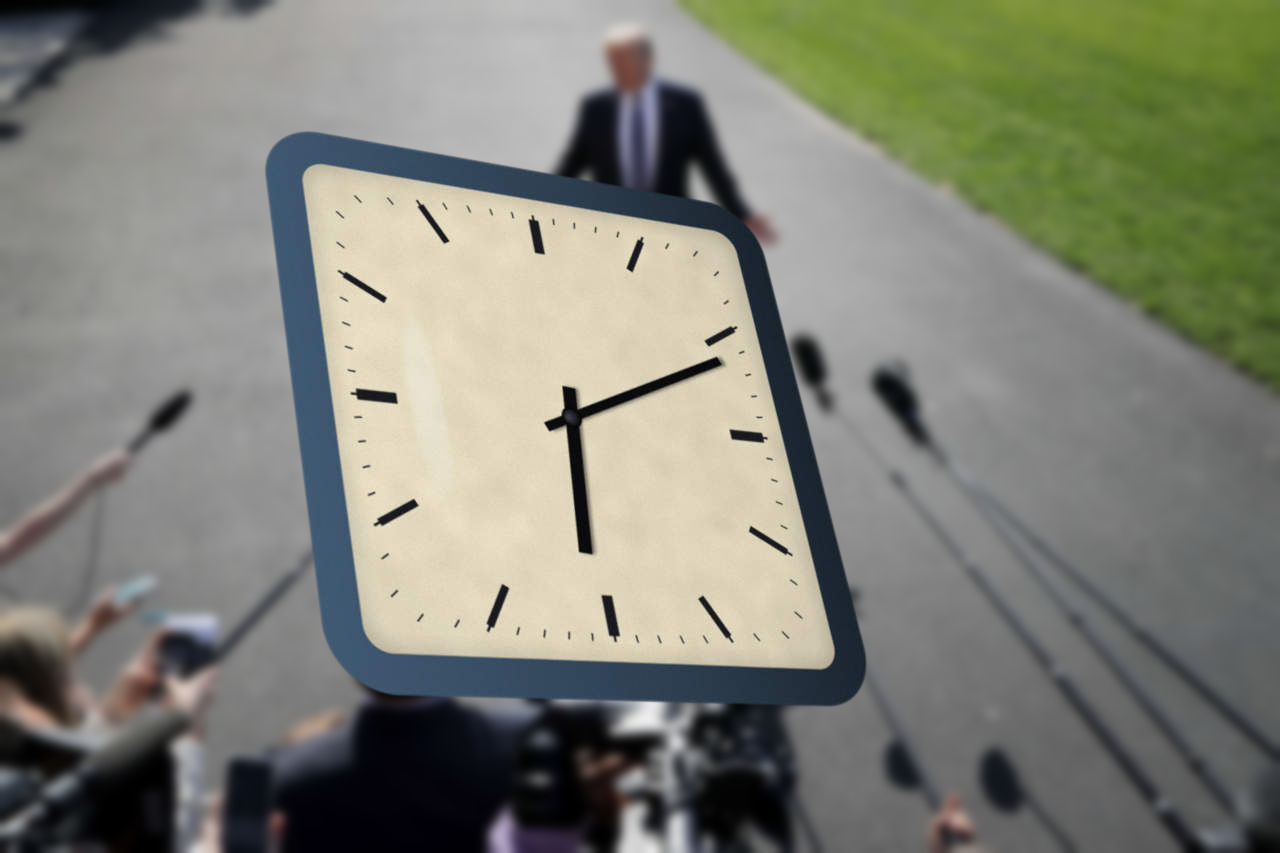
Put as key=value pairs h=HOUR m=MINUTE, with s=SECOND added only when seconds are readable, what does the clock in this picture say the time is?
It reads h=6 m=11
